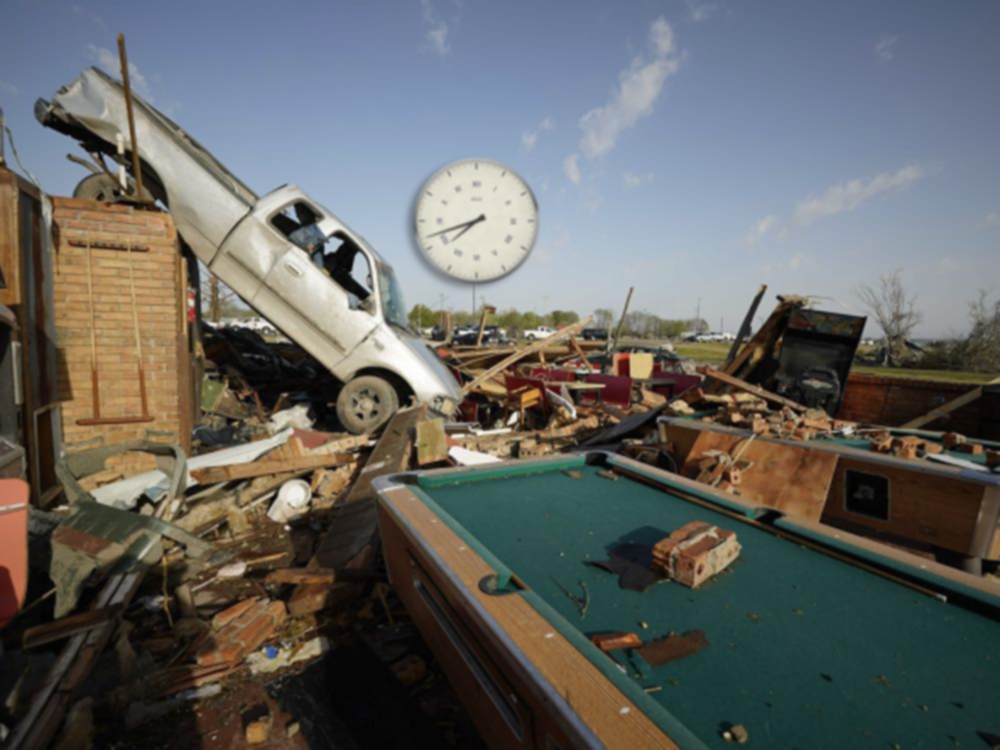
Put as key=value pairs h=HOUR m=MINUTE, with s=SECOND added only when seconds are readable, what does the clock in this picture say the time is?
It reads h=7 m=42
